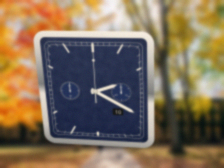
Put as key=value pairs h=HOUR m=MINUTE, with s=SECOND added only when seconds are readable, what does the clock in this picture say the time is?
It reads h=2 m=20
